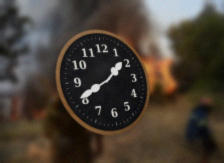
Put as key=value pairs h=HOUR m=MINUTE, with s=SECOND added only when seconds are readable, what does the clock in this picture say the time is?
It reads h=1 m=41
